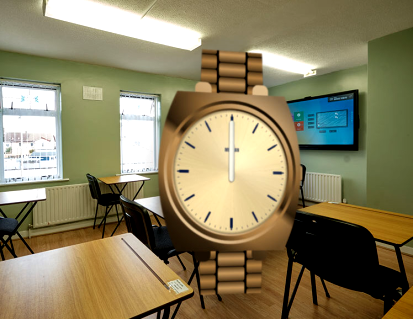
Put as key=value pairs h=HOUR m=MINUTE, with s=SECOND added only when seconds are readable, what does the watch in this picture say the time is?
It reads h=12 m=0
